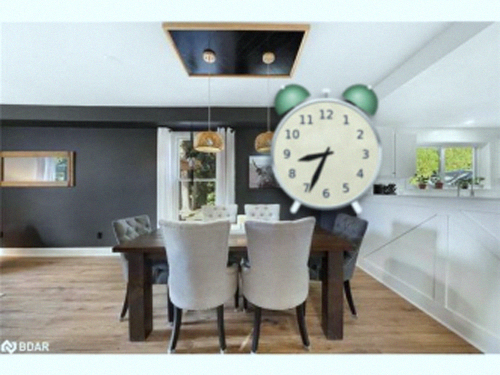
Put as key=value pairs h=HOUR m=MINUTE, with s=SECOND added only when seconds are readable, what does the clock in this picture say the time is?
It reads h=8 m=34
